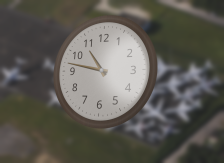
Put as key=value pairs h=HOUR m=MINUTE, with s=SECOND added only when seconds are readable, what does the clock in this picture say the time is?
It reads h=10 m=47
